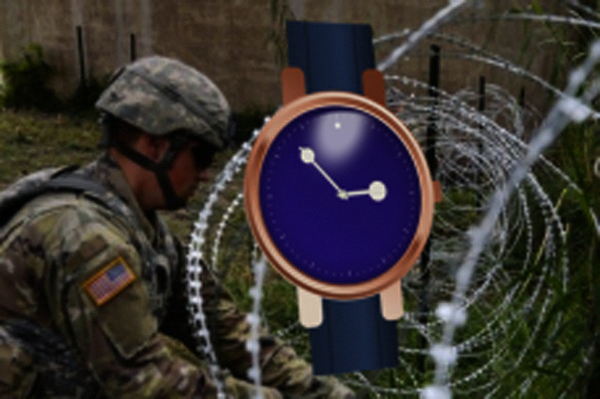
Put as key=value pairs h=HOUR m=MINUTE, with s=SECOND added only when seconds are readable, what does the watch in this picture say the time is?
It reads h=2 m=53
